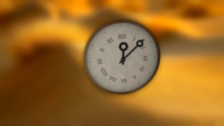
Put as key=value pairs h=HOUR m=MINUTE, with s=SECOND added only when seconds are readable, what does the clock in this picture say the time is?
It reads h=12 m=8
